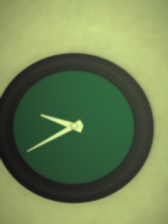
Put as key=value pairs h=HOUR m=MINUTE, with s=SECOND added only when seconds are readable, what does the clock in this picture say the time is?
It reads h=9 m=40
